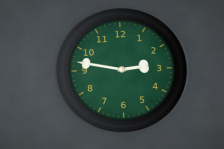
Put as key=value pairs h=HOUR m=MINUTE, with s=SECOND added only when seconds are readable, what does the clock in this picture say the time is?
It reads h=2 m=47
